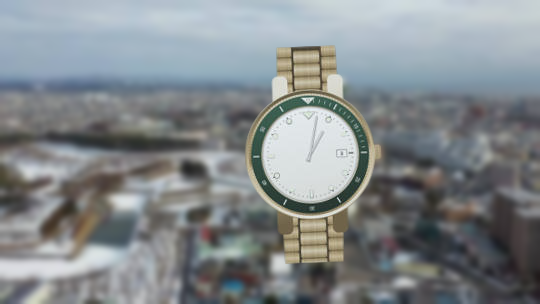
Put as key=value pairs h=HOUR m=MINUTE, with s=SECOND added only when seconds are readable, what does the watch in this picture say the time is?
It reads h=1 m=2
